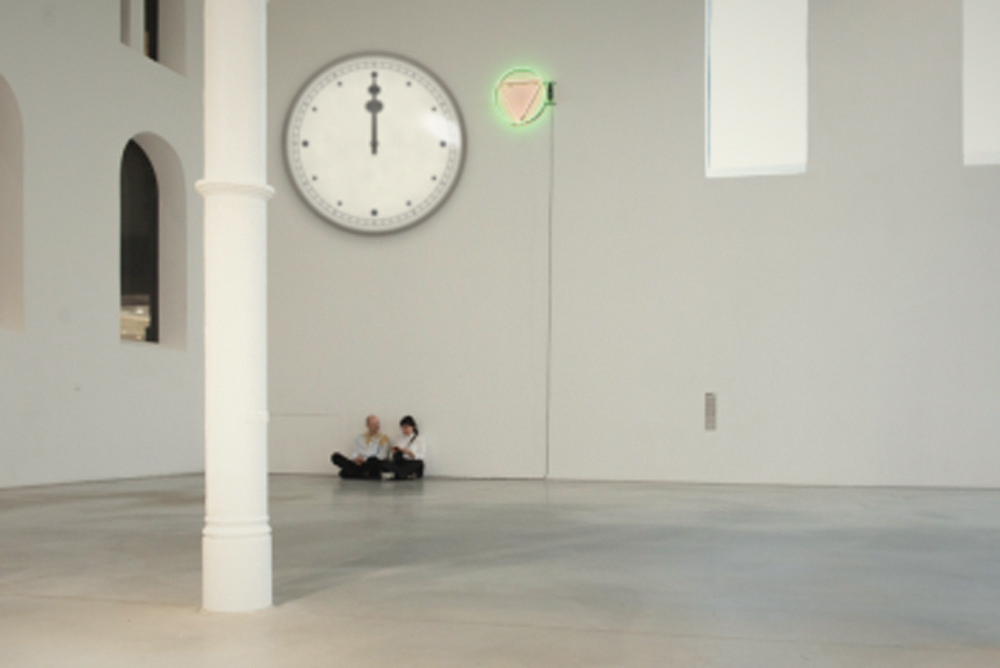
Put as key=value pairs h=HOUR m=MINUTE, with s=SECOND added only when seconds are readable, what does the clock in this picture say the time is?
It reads h=12 m=0
